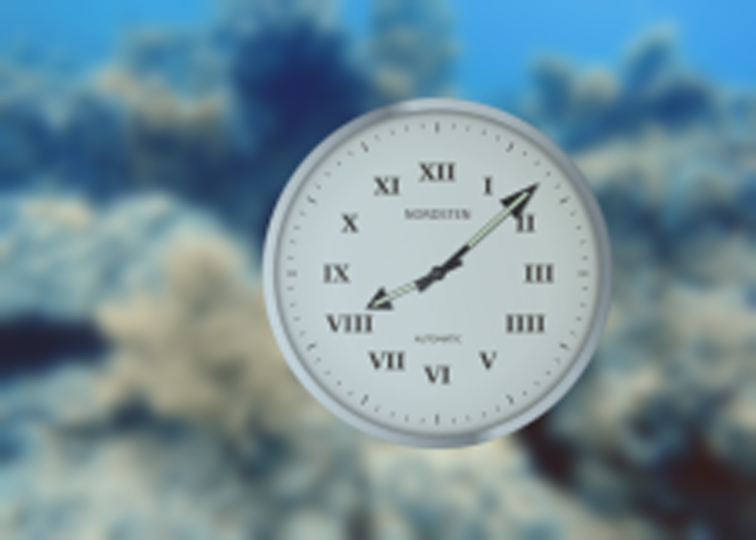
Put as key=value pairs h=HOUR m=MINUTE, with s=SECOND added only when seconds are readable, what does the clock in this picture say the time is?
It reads h=8 m=8
